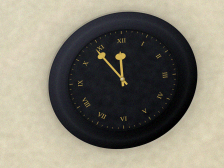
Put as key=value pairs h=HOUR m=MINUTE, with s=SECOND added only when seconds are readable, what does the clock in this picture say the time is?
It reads h=11 m=54
